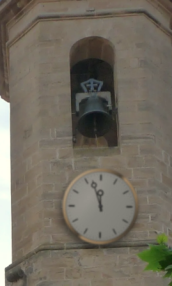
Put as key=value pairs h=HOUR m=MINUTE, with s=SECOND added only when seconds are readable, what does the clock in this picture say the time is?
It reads h=11 m=57
